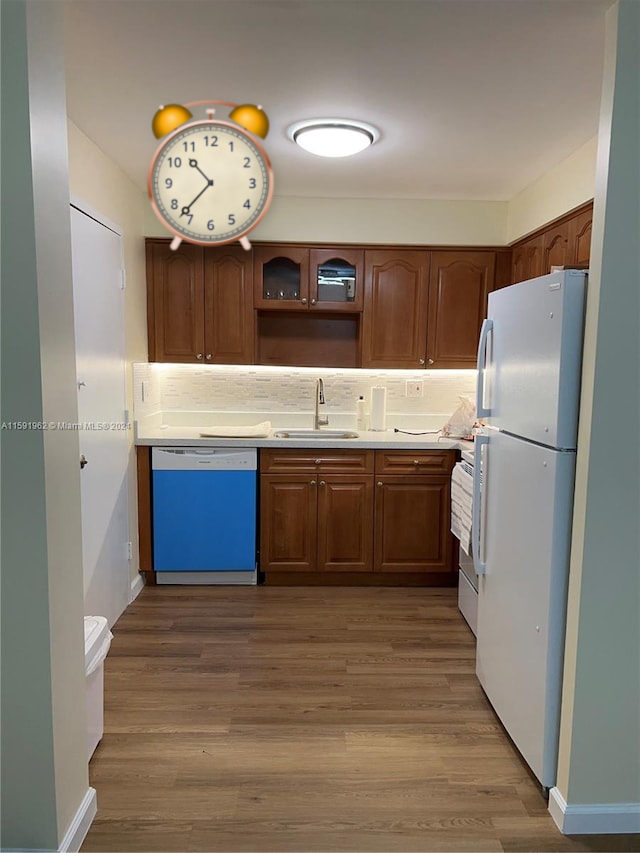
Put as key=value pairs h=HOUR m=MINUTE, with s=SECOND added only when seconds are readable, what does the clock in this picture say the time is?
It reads h=10 m=37
